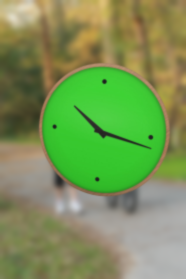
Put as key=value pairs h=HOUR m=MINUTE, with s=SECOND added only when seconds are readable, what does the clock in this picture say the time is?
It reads h=10 m=17
